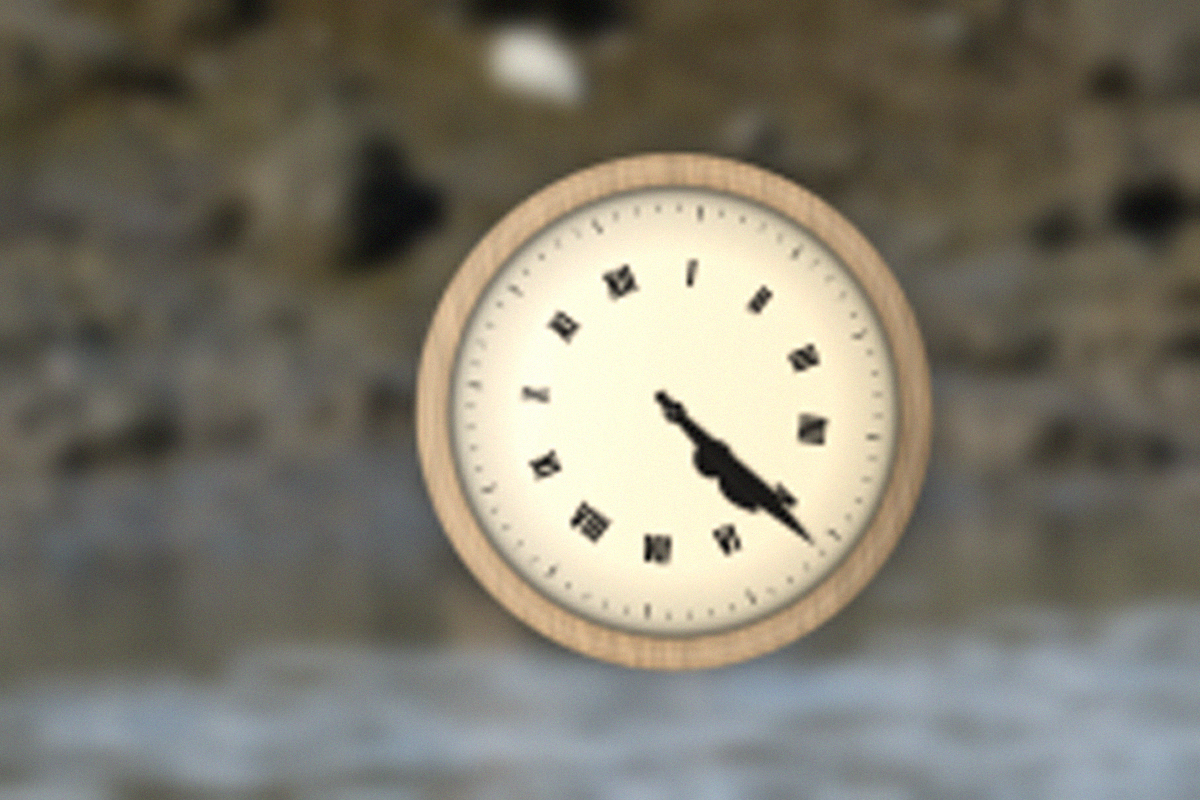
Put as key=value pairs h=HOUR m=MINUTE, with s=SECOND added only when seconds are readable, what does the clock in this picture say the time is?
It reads h=5 m=26
